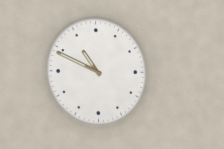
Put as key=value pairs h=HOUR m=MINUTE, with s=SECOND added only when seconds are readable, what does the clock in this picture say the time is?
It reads h=10 m=49
